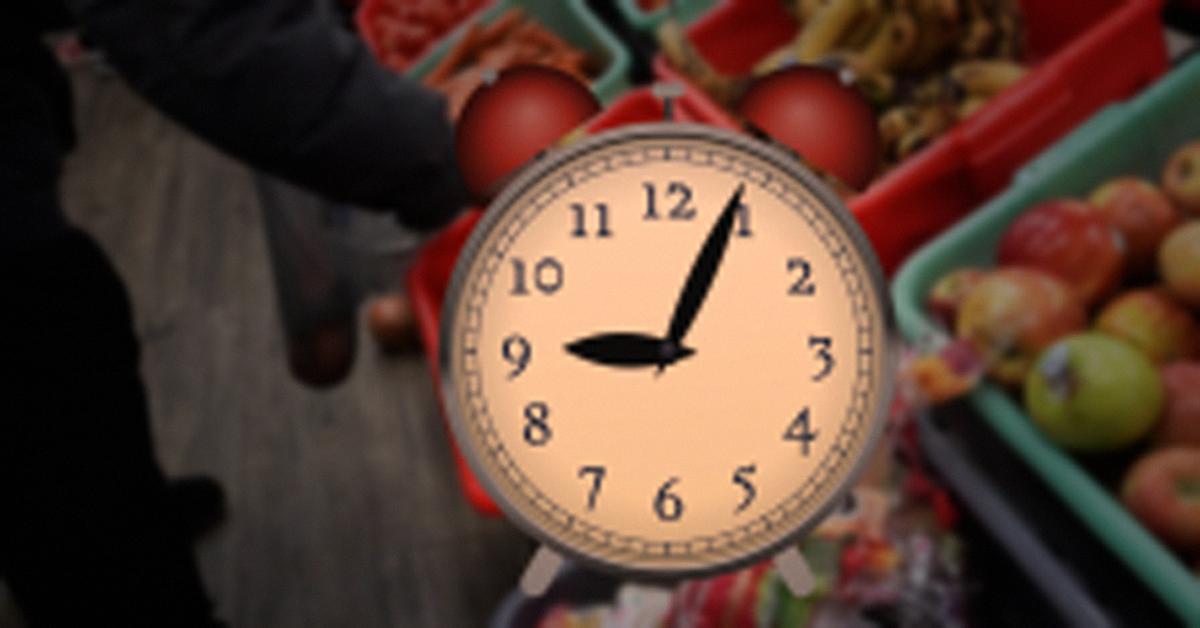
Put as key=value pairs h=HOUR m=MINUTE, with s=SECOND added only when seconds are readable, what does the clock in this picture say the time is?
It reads h=9 m=4
